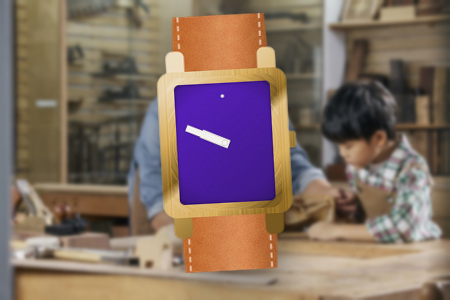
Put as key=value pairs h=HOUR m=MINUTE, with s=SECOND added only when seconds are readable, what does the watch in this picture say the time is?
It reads h=9 m=49
